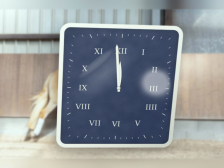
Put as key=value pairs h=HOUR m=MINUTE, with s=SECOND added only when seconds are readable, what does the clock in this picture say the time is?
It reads h=11 m=59
